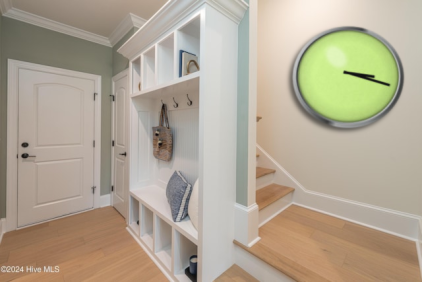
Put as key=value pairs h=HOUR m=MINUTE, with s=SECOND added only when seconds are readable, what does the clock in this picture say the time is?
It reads h=3 m=18
